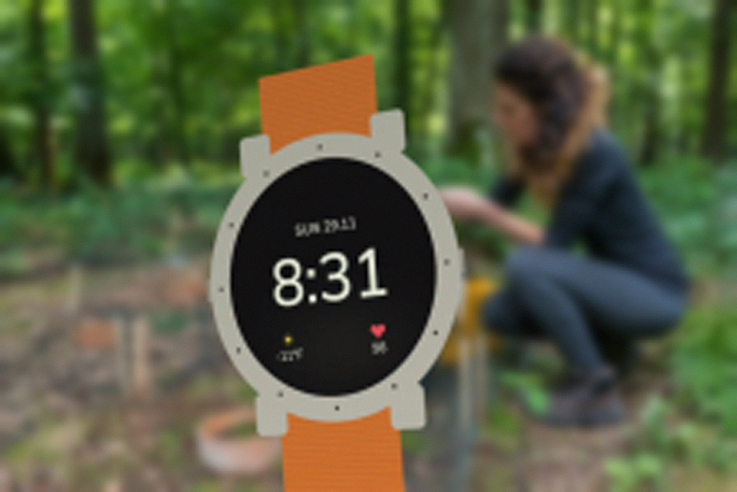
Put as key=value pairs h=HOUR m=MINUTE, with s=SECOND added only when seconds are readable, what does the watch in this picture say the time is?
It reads h=8 m=31
